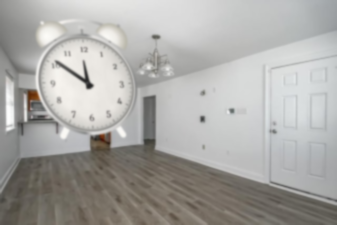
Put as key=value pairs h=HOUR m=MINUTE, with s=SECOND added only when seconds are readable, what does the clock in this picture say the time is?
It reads h=11 m=51
